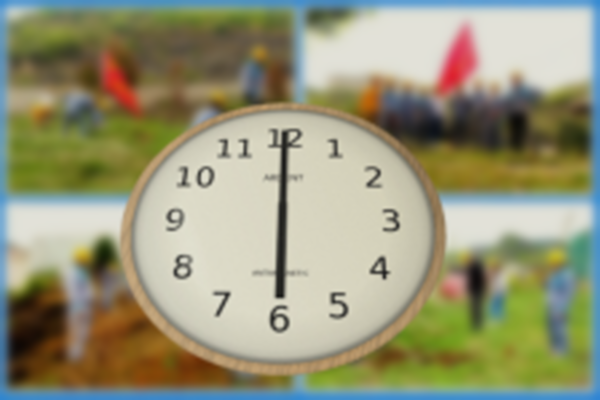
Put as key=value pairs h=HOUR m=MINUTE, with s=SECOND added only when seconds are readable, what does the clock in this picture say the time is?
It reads h=6 m=0
